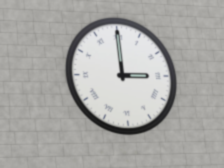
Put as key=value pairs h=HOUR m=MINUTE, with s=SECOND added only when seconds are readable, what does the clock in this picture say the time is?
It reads h=3 m=0
